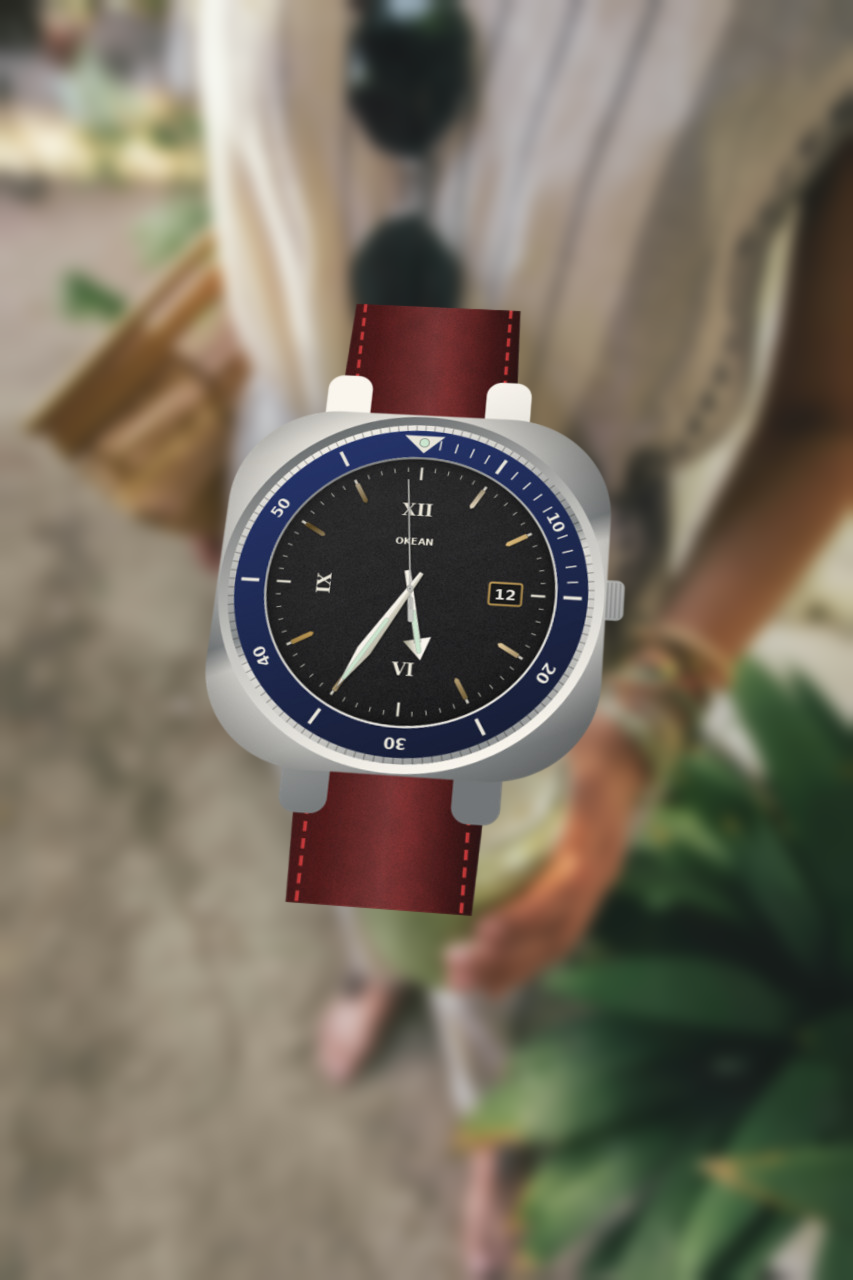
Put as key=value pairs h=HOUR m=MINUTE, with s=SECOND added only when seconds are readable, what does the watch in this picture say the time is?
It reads h=5 m=34 s=59
